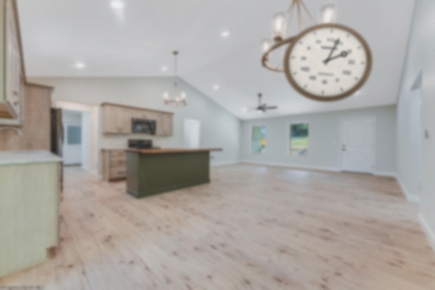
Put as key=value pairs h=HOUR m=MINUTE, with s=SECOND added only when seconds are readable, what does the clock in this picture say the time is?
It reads h=2 m=3
